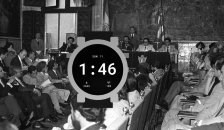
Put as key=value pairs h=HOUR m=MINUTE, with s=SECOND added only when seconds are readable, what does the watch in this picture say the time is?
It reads h=1 m=46
